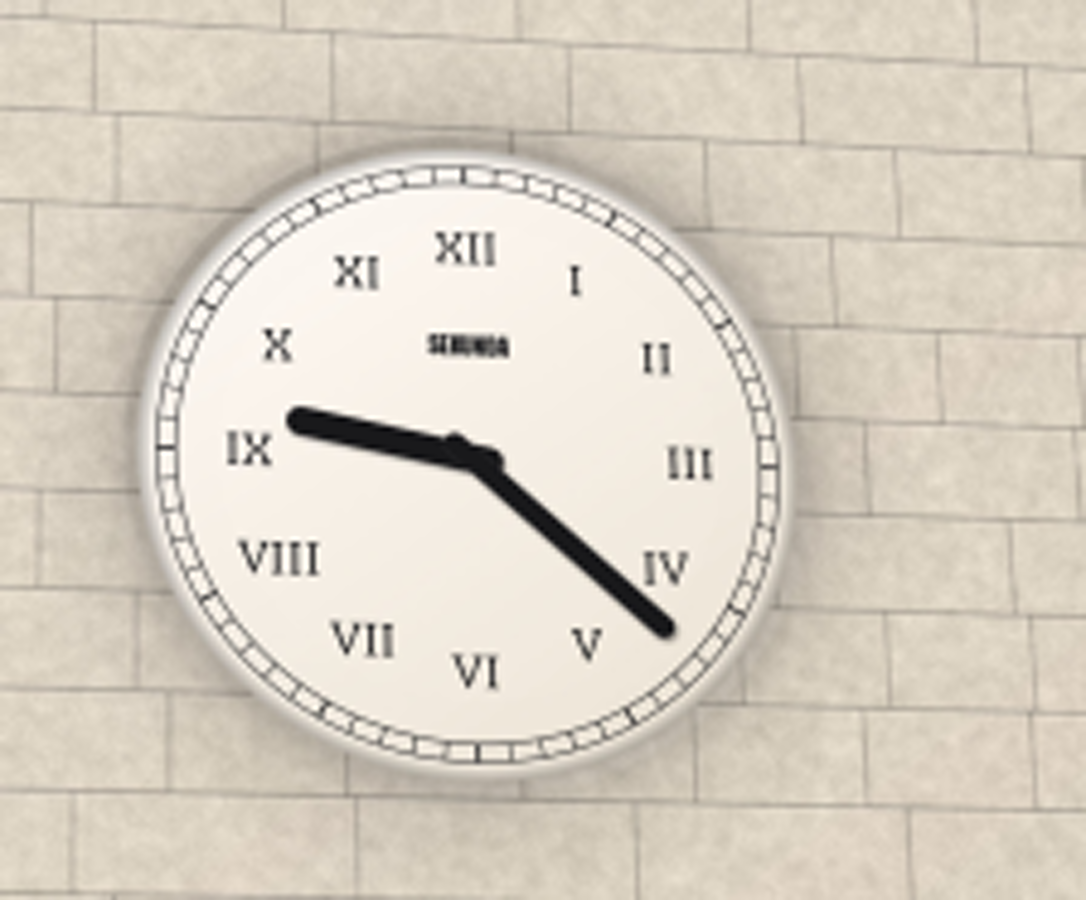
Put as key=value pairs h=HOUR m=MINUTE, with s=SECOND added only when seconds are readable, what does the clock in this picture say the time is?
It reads h=9 m=22
